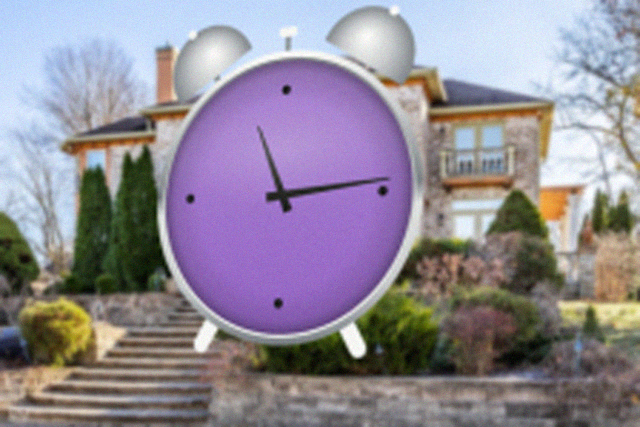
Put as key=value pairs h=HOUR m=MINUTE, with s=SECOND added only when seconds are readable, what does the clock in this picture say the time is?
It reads h=11 m=14
